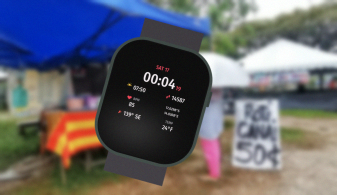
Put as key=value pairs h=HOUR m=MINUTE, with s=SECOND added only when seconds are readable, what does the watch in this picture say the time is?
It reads h=0 m=4
